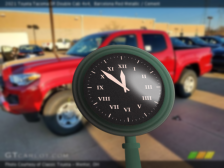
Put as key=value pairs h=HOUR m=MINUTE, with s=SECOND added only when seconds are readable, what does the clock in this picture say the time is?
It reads h=11 m=52
